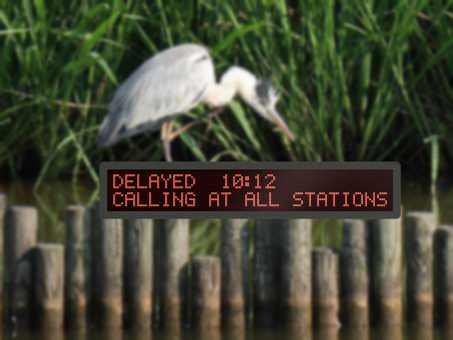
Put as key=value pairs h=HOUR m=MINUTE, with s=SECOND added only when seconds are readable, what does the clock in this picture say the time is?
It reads h=10 m=12
